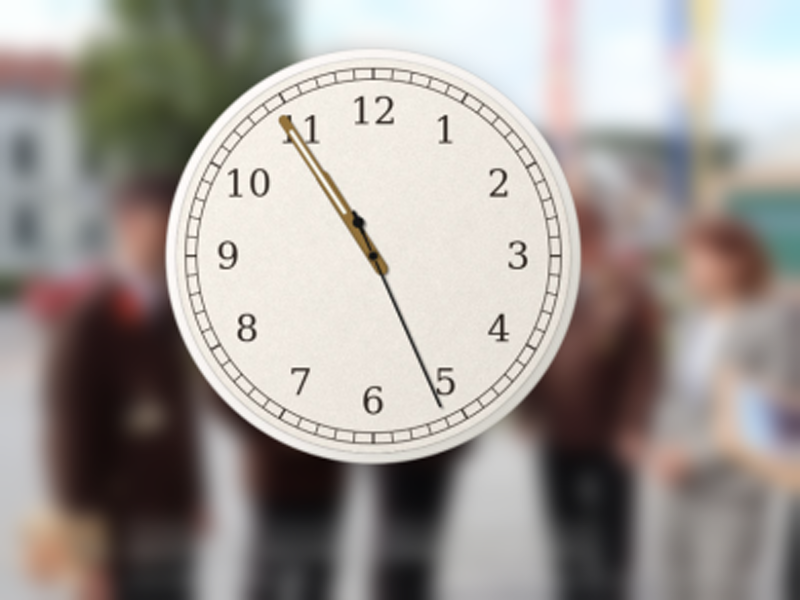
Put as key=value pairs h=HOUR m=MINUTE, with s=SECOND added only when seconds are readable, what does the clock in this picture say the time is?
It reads h=10 m=54 s=26
